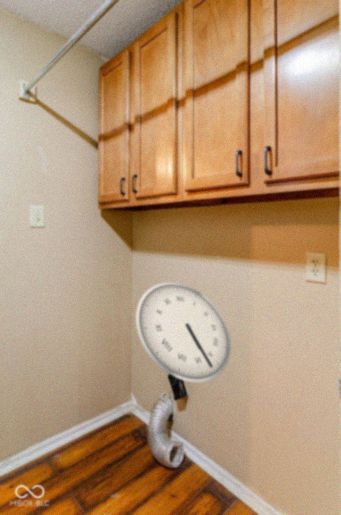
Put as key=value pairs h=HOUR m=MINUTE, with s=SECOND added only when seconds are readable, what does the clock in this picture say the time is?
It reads h=5 m=27
